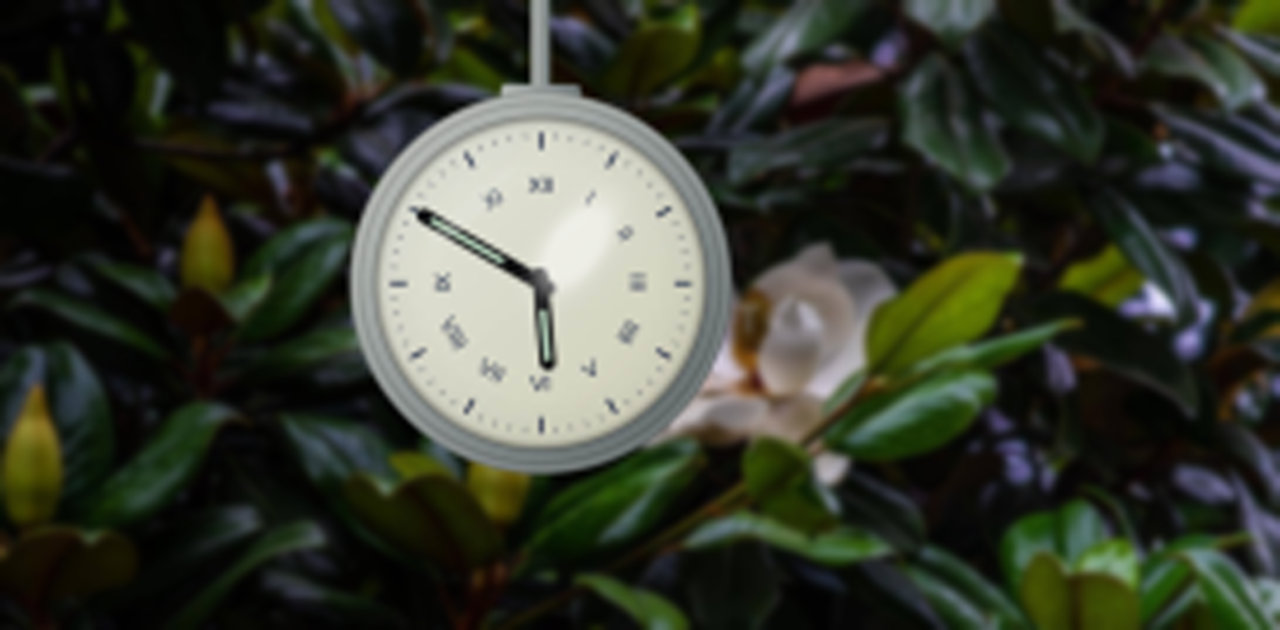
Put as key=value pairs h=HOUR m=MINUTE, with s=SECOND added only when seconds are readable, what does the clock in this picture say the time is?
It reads h=5 m=50
